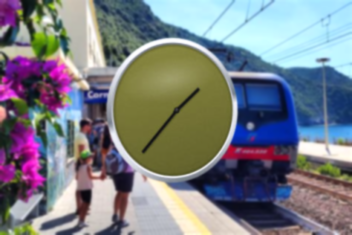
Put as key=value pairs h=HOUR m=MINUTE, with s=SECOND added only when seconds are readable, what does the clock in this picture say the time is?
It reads h=1 m=37
